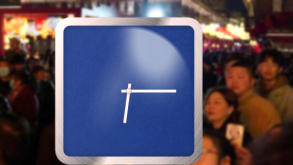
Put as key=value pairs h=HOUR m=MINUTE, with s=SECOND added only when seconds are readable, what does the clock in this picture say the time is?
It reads h=6 m=15
